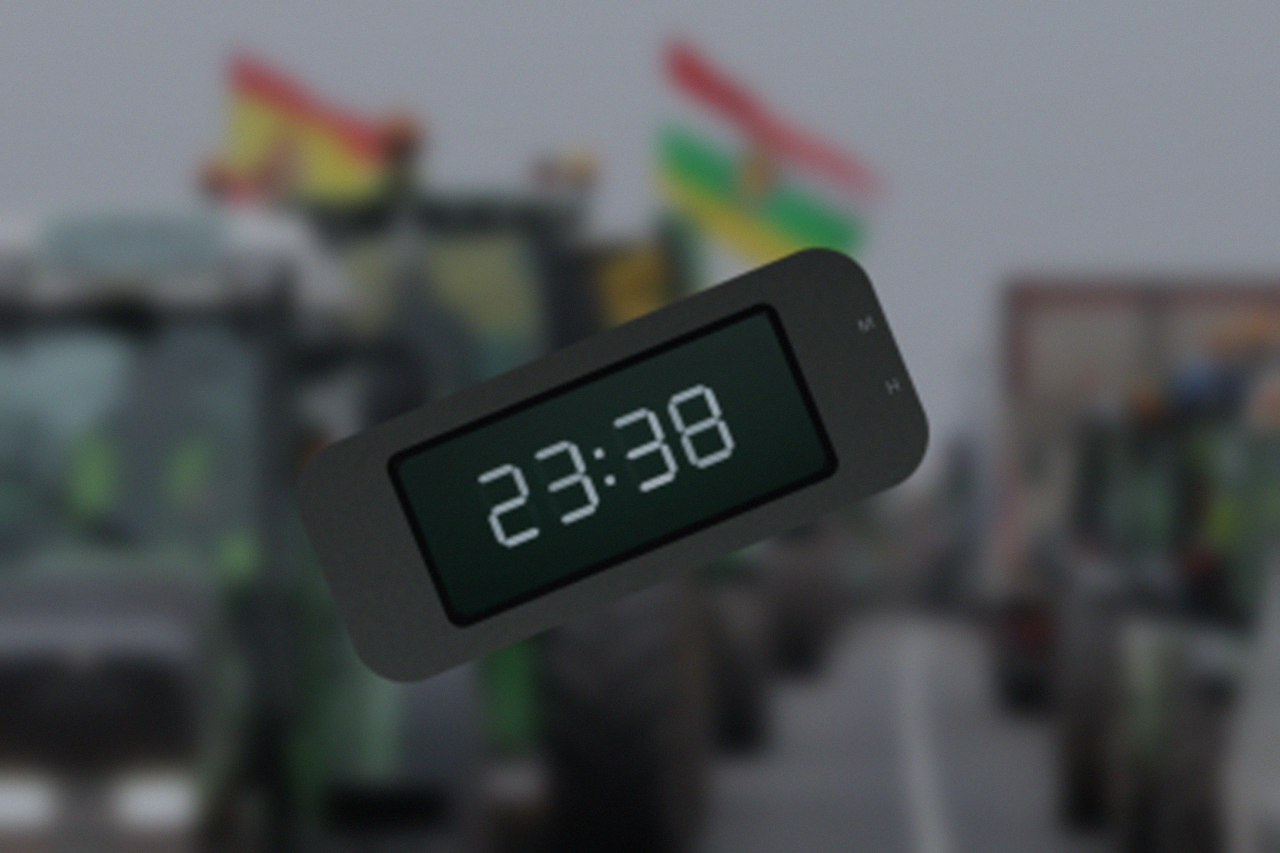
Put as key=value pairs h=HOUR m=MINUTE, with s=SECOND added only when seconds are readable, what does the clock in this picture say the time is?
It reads h=23 m=38
